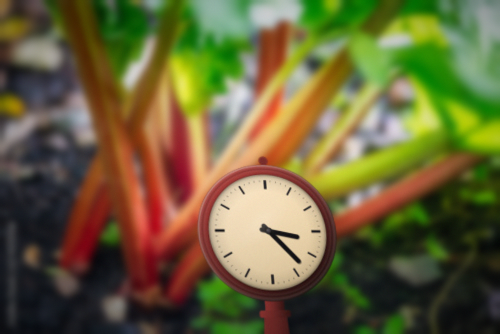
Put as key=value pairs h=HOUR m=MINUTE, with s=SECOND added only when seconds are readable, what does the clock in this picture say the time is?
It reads h=3 m=23
